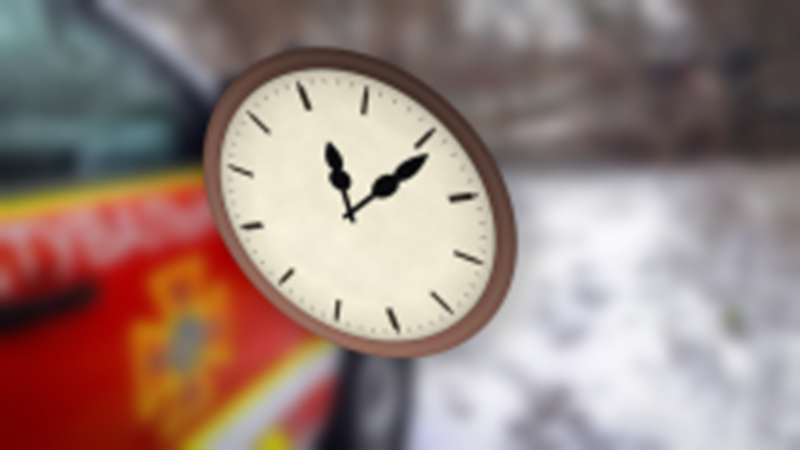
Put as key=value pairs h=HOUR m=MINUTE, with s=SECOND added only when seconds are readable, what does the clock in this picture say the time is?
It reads h=12 m=11
